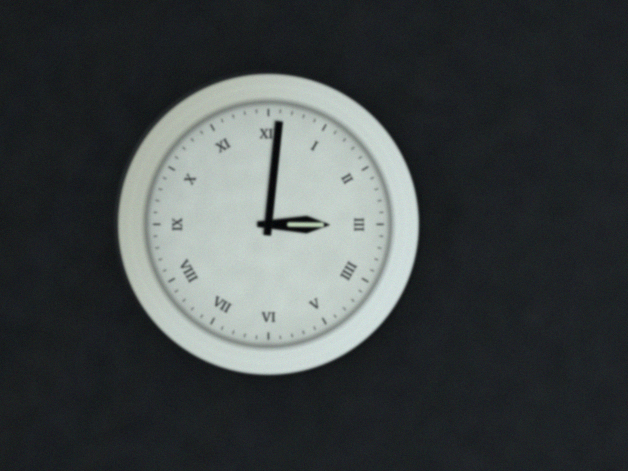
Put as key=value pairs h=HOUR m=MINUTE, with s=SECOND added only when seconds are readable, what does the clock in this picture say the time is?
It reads h=3 m=1
